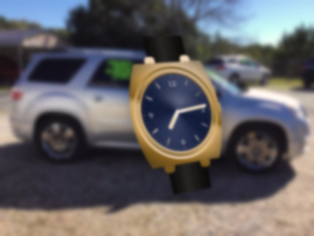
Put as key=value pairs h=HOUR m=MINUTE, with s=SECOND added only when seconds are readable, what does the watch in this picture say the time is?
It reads h=7 m=14
